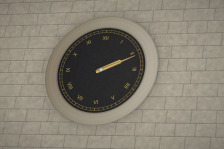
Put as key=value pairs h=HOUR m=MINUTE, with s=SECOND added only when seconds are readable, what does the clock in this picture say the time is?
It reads h=2 m=11
